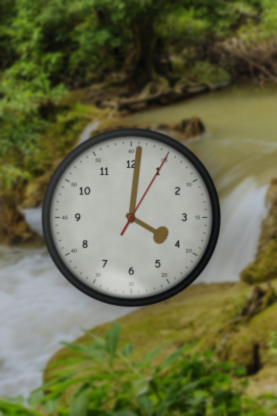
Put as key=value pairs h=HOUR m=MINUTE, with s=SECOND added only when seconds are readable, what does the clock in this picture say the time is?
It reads h=4 m=1 s=5
